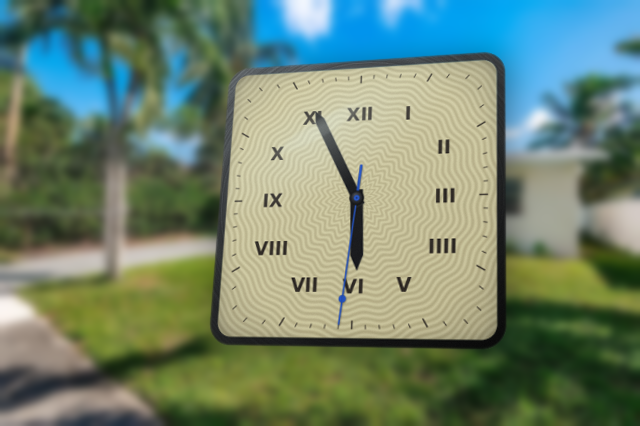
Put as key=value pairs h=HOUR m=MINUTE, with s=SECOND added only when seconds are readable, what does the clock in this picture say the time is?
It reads h=5 m=55 s=31
